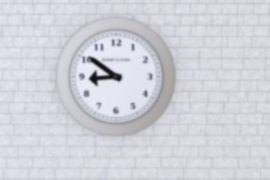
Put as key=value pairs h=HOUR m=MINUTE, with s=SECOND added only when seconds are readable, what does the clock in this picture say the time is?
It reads h=8 m=51
